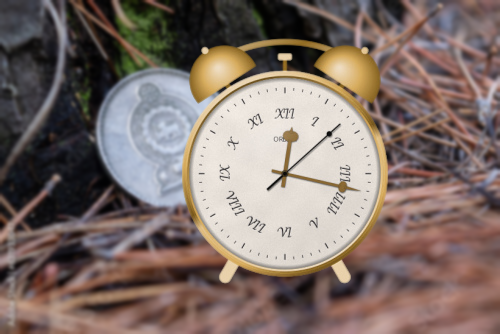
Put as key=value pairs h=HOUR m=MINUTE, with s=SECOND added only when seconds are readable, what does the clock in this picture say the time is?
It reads h=12 m=17 s=8
